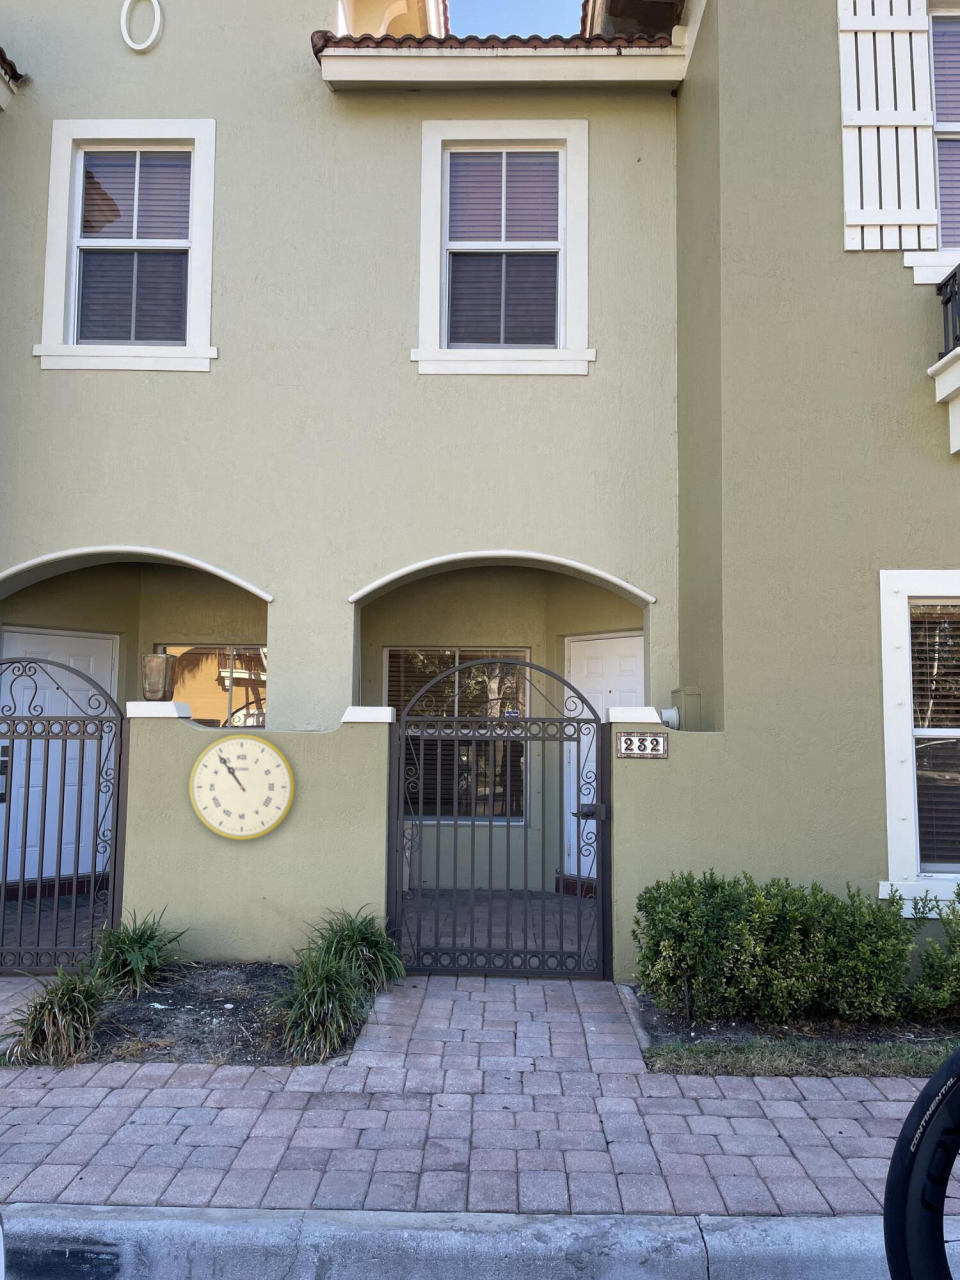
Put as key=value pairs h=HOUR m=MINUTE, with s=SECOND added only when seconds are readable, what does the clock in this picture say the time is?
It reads h=10 m=54
